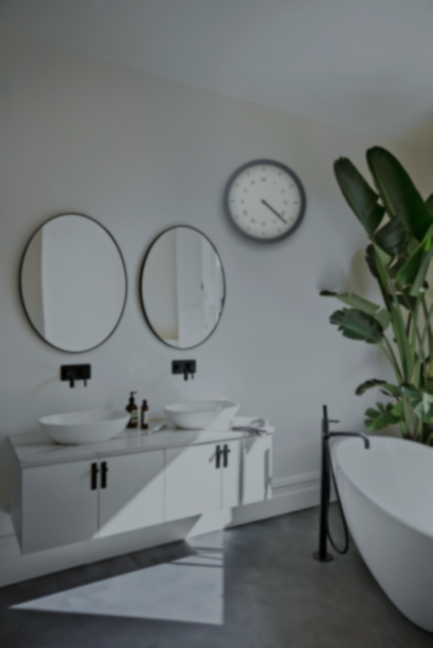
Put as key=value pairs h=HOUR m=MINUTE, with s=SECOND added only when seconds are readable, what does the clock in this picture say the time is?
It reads h=4 m=22
